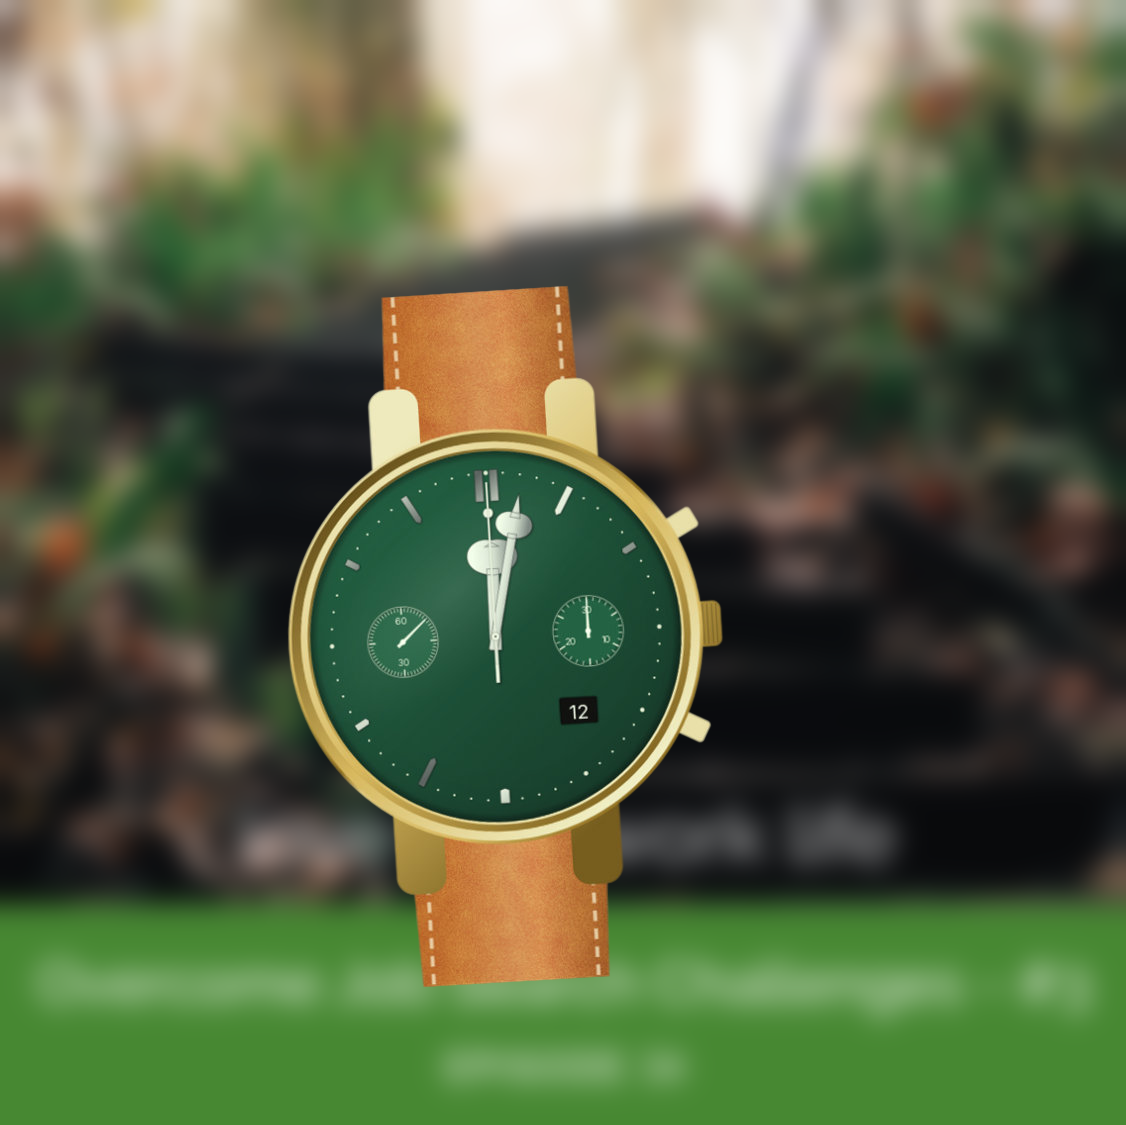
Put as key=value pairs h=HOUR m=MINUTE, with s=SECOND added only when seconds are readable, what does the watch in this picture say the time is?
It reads h=12 m=2 s=8
